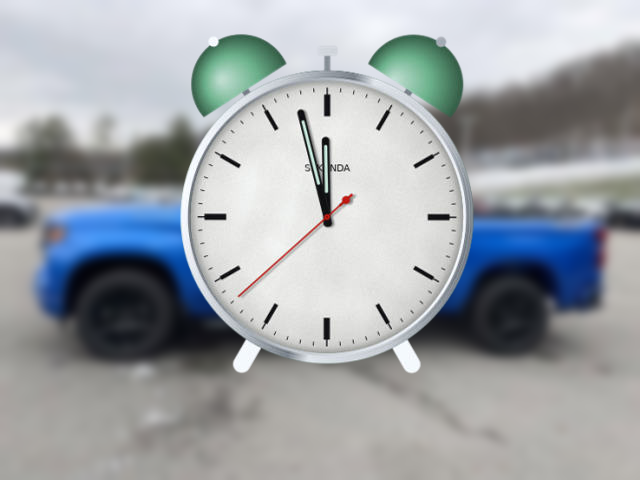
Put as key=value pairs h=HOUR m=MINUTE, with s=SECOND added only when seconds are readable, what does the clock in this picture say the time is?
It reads h=11 m=57 s=38
